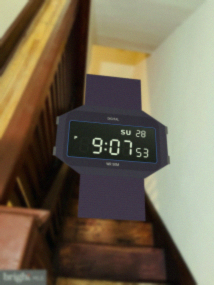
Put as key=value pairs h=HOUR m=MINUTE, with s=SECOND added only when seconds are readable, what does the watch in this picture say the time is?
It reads h=9 m=7 s=53
